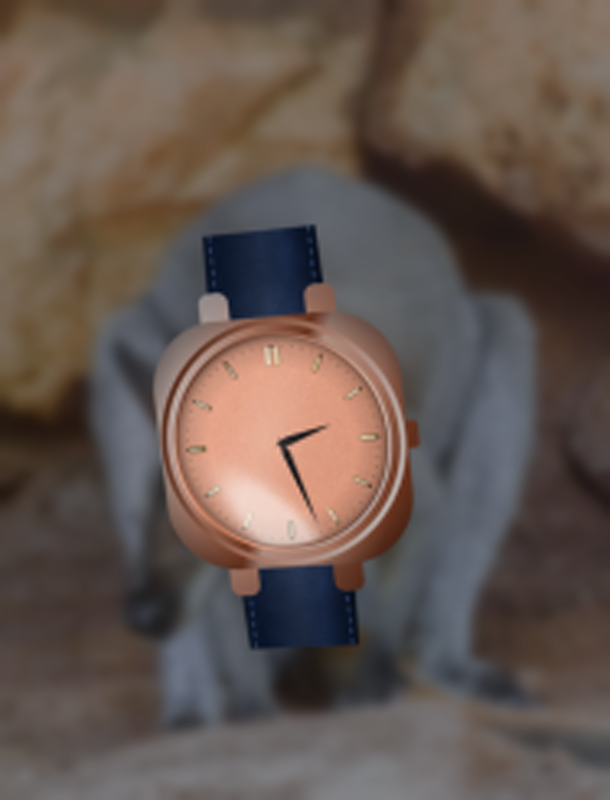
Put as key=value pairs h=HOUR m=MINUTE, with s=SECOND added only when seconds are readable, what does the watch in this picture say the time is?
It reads h=2 m=27
